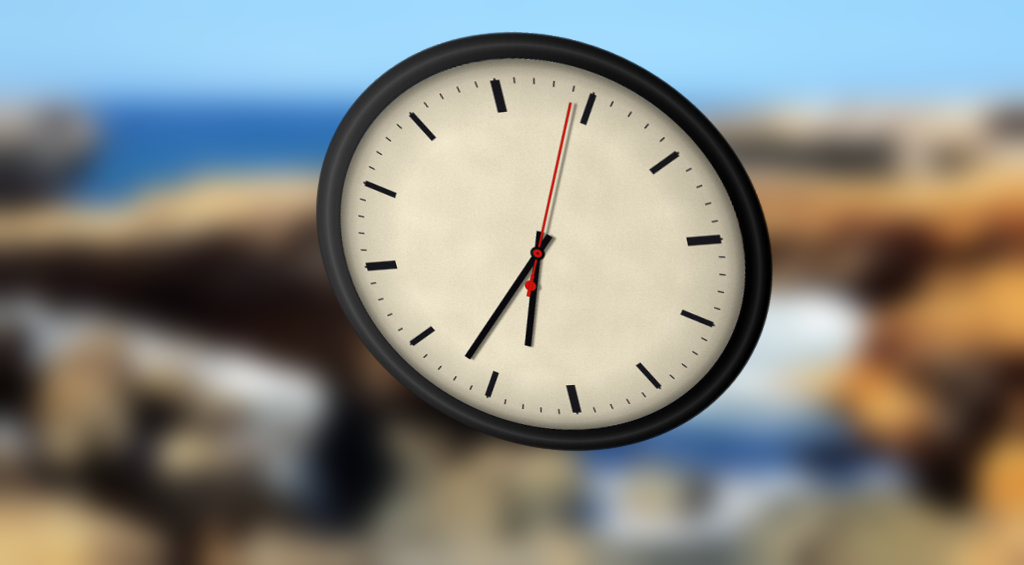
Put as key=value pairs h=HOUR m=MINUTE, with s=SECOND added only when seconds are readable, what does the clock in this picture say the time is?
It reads h=6 m=37 s=4
